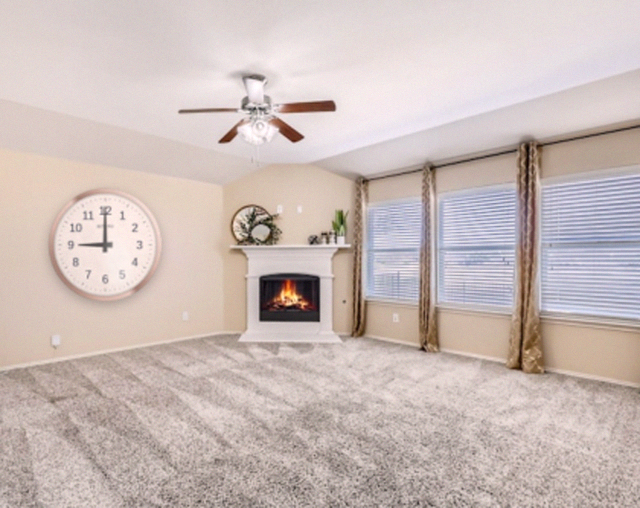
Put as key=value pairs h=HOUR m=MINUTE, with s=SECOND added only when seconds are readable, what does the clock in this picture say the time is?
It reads h=9 m=0
